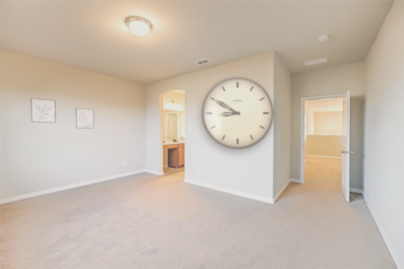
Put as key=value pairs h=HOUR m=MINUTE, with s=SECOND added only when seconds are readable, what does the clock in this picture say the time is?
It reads h=8 m=50
